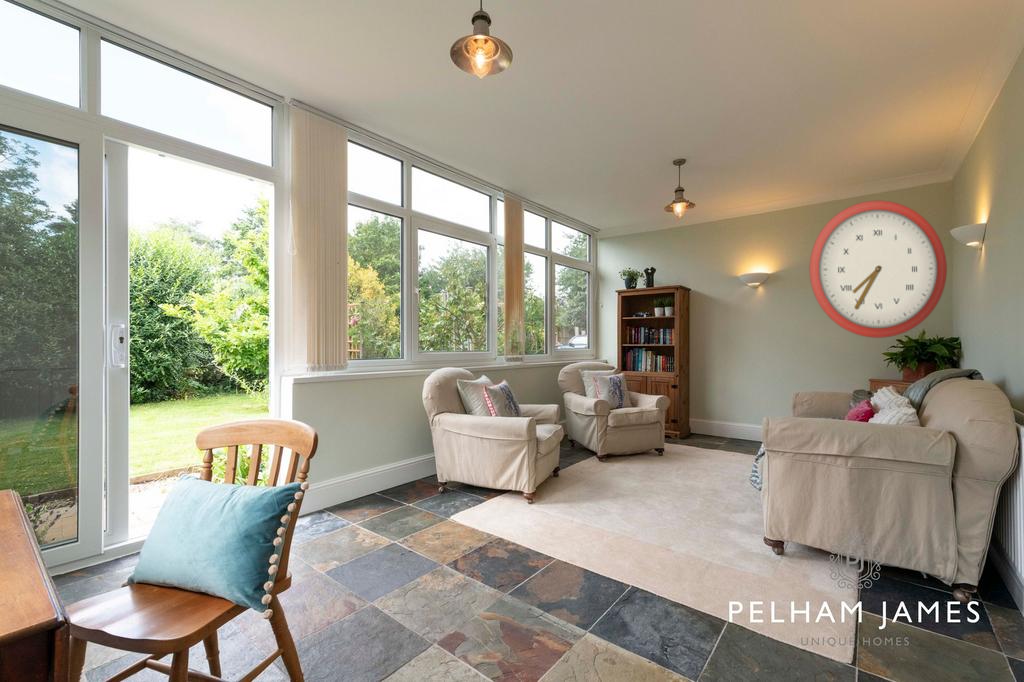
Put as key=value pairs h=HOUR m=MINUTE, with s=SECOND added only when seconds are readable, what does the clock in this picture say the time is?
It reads h=7 m=35
